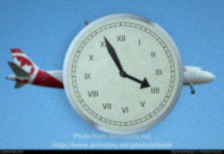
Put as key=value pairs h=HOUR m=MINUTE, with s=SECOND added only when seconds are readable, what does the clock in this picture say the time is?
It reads h=3 m=56
